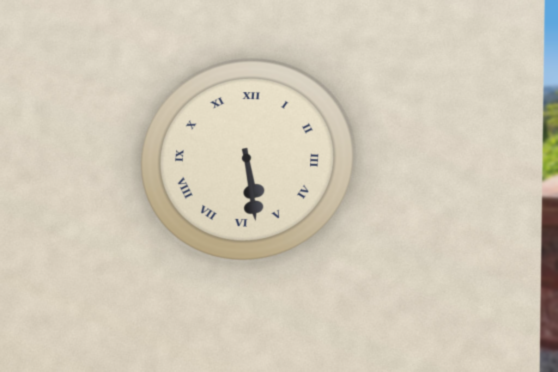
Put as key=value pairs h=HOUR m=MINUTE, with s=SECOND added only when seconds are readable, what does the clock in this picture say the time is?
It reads h=5 m=28
